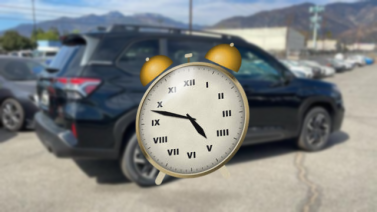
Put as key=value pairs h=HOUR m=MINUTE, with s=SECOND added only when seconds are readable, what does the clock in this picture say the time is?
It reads h=4 m=48
